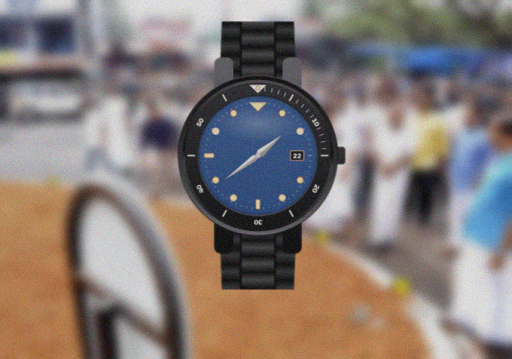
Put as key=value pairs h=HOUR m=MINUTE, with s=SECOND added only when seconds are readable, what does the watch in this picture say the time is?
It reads h=1 m=39
